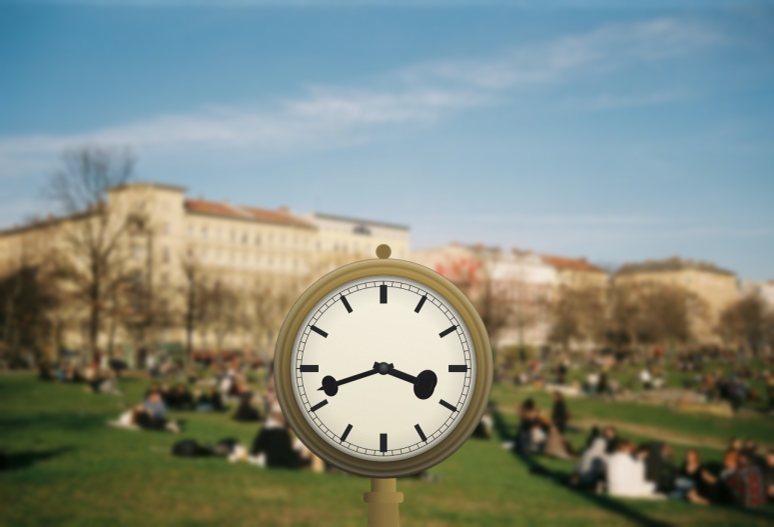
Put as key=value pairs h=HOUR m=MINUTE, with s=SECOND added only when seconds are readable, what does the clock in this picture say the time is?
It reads h=3 m=42
